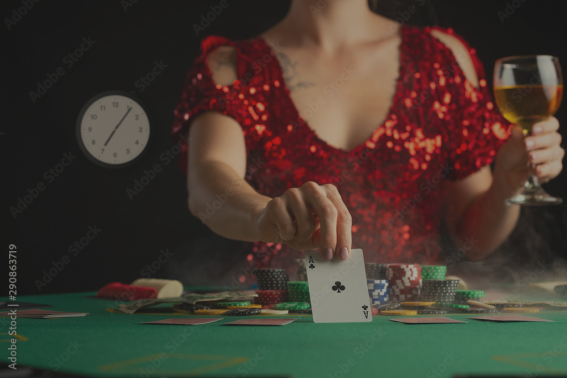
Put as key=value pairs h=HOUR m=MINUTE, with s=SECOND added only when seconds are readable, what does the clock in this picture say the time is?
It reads h=7 m=6
